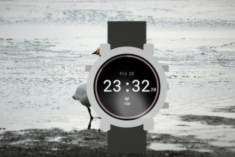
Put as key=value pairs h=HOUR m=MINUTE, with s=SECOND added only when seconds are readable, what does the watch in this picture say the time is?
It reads h=23 m=32
